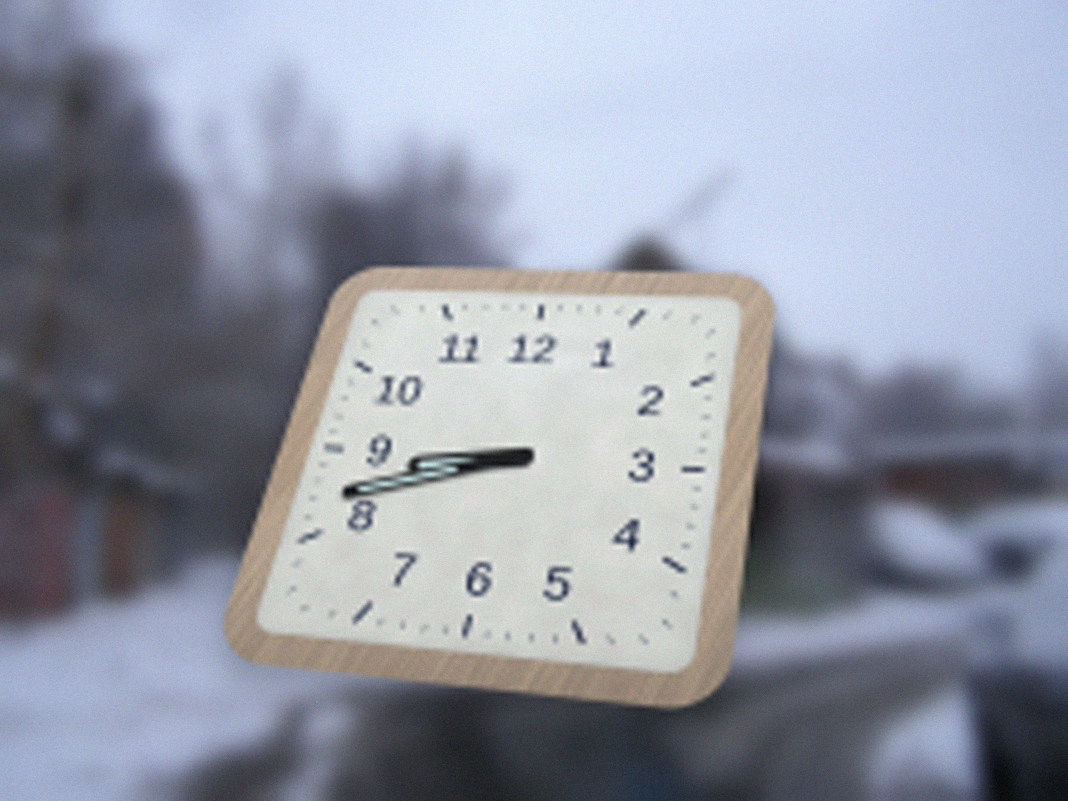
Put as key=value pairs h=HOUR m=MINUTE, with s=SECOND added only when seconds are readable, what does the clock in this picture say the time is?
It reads h=8 m=42
